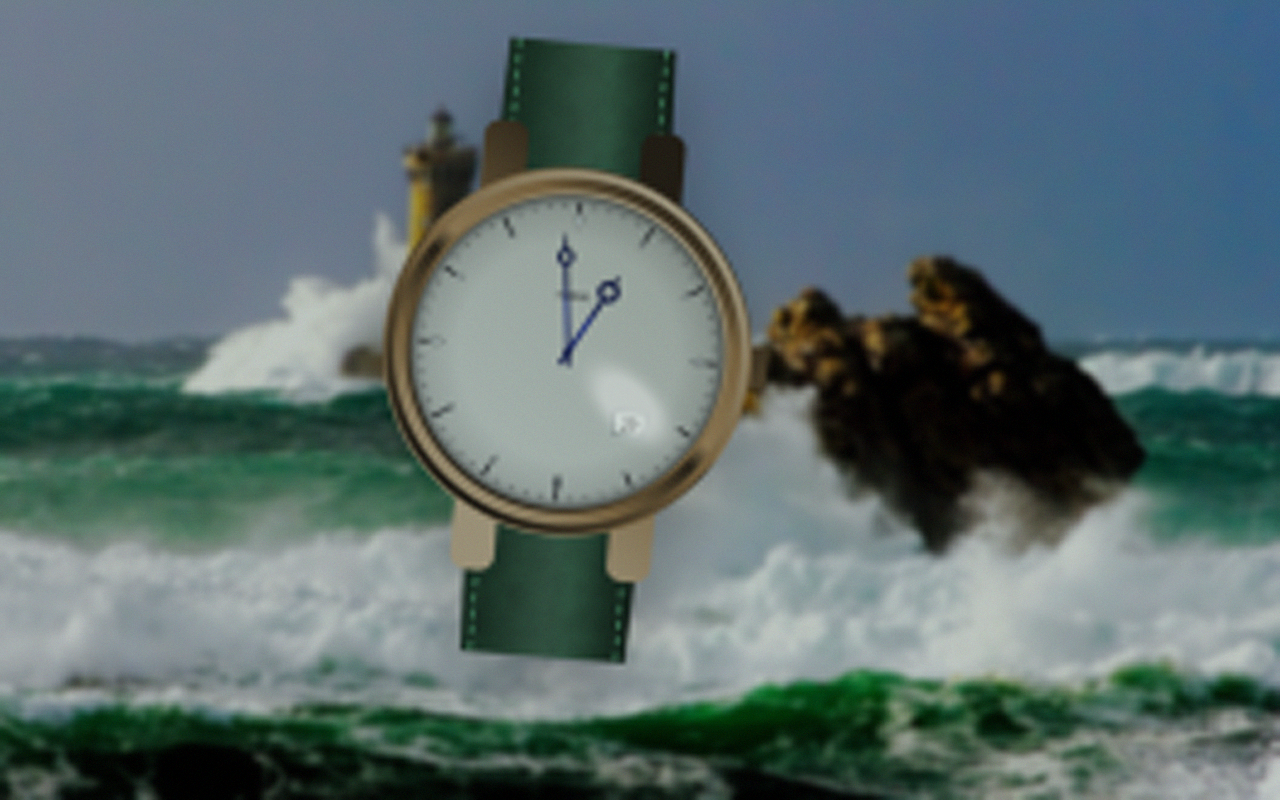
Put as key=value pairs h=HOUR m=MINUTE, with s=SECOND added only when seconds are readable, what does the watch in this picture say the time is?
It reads h=12 m=59
